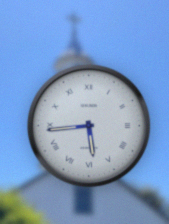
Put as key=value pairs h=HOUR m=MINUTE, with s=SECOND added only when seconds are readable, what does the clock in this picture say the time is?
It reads h=5 m=44
